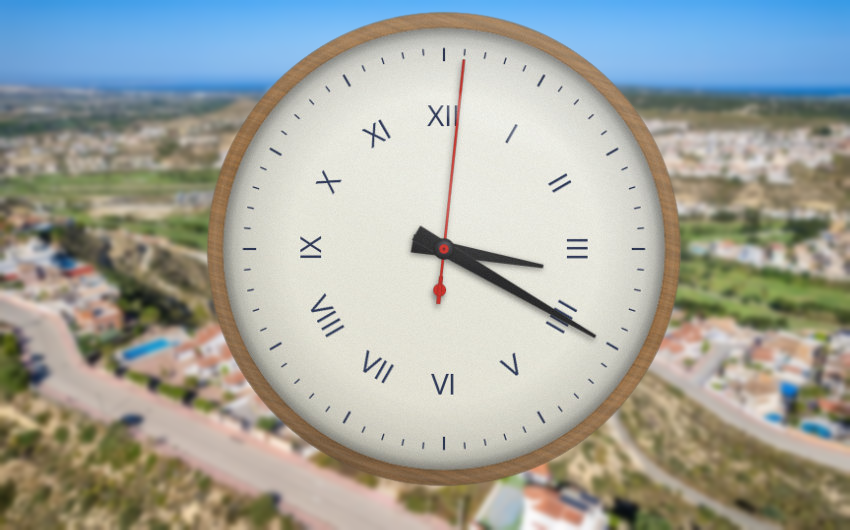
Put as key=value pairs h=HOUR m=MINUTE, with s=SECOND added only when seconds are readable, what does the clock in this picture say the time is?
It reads h=3 m=20 s=1
